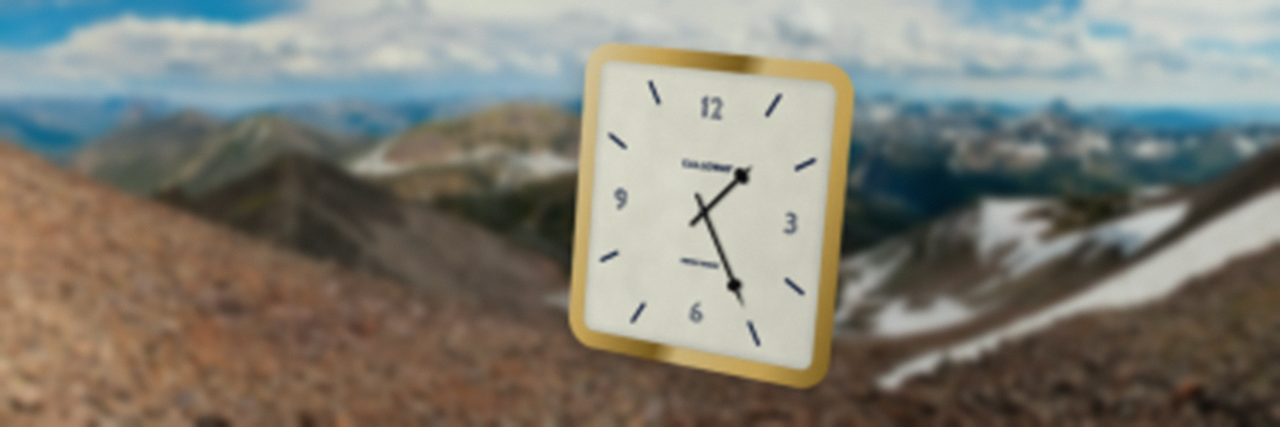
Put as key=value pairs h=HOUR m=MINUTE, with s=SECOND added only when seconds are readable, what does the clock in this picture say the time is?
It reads h=1 m=25
